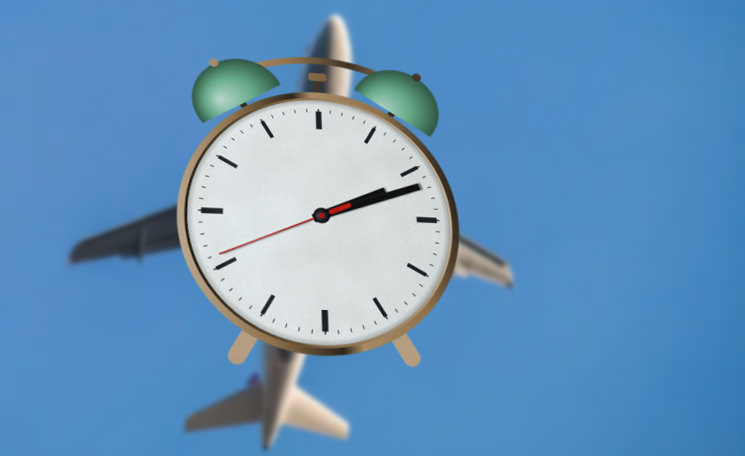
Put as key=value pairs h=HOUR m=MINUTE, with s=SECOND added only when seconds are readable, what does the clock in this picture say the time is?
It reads h=2 m=11 s=41
